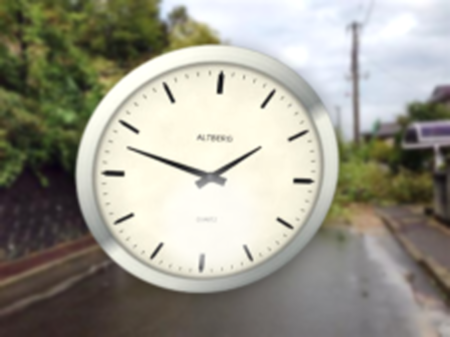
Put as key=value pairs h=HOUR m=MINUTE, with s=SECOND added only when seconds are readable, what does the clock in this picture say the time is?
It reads h=1 m=48
